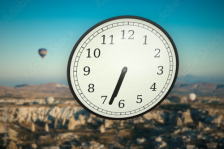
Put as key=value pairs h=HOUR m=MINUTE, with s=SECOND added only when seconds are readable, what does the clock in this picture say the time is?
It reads h=6 m=33
